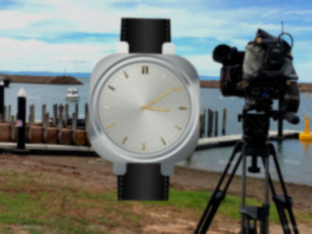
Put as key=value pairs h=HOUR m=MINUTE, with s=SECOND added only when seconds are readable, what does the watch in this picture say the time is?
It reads h=3 m=9
